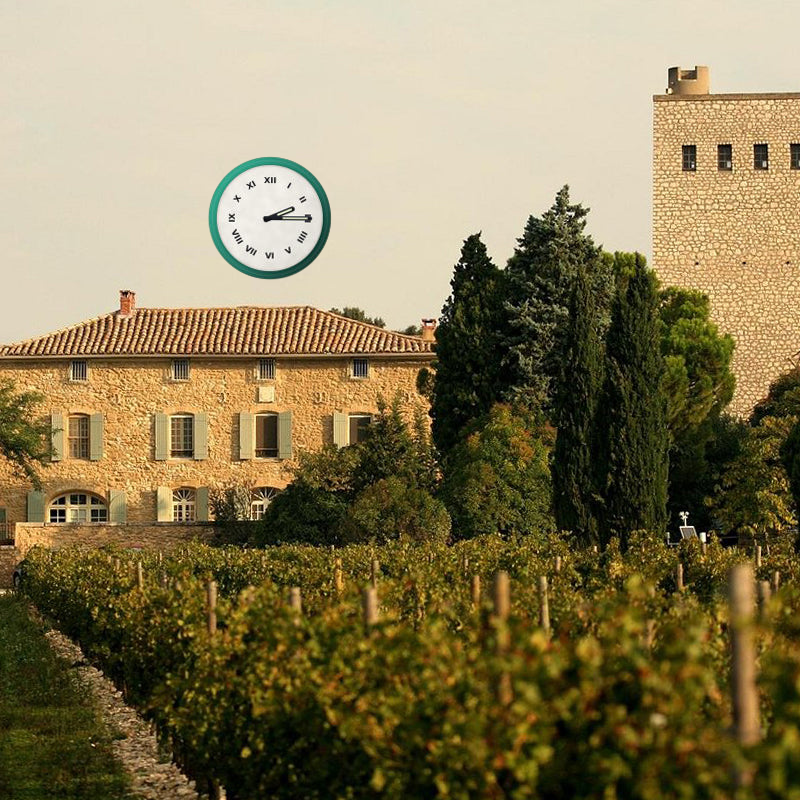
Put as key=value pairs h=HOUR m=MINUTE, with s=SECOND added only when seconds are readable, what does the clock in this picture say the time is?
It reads h=2 m=15
